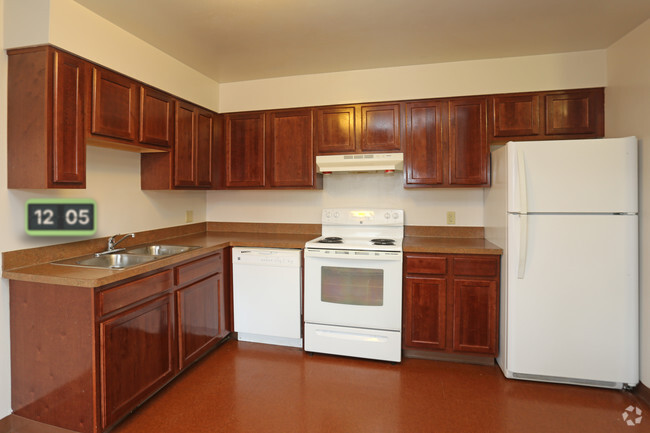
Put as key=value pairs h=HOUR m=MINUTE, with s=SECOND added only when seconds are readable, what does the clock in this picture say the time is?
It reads h=12 m=5
